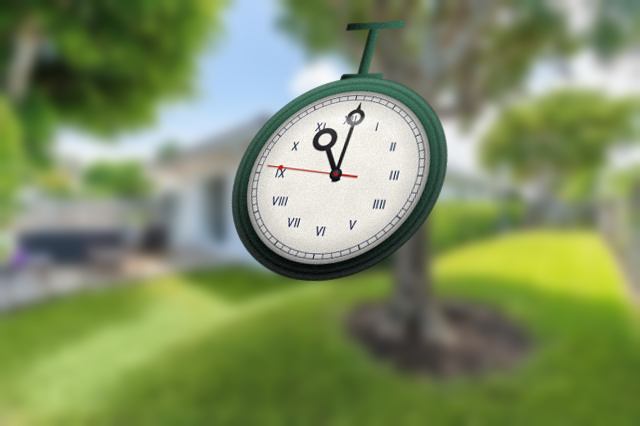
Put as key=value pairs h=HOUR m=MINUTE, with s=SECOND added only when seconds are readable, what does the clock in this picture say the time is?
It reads h=11 m=0 s=46
